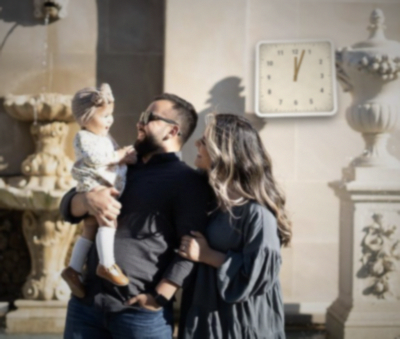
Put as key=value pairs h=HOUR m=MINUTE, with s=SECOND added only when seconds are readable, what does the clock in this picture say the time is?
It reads h=12 m=3
